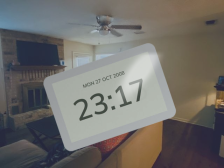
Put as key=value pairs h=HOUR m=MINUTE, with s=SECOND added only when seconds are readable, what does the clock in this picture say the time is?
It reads h=23 m=17
